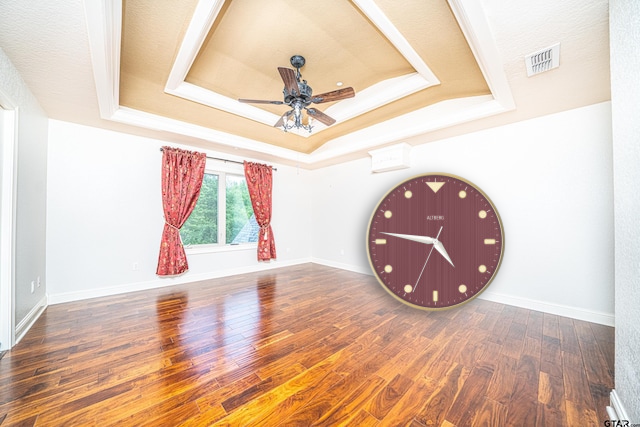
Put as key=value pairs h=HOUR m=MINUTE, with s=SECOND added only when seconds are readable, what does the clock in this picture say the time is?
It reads h=4 m=46 s=34
